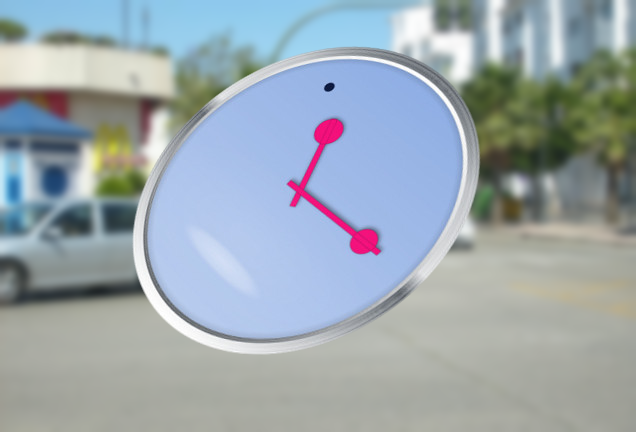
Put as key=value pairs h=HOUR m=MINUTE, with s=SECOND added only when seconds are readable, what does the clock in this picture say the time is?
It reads h=12 m=21
